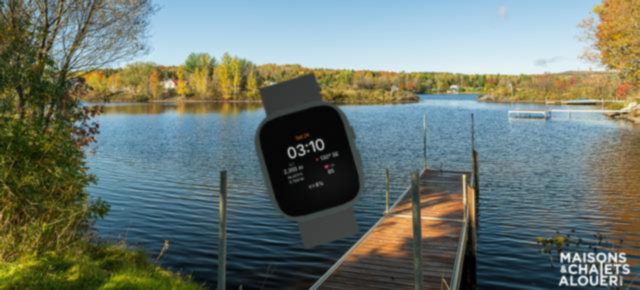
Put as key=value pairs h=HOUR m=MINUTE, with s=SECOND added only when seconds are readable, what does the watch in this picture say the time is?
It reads h=3 m=10
